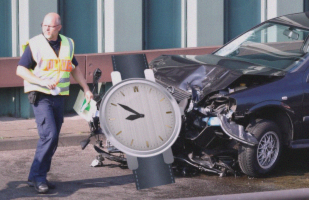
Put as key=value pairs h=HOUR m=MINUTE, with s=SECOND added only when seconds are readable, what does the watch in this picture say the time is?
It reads h=8 m=51
